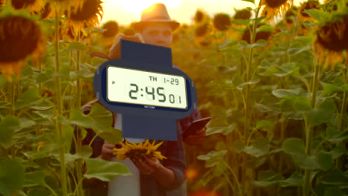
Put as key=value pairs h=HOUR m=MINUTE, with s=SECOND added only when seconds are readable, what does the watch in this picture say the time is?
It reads h=2 m=45 s=1
